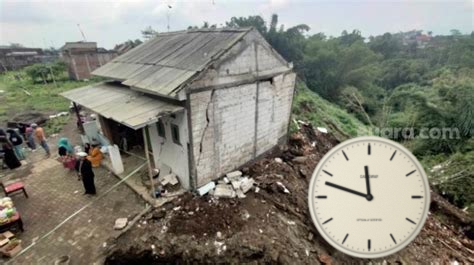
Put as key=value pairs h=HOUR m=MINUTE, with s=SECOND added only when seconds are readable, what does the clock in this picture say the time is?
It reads h=11 m=48
